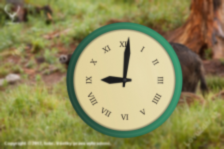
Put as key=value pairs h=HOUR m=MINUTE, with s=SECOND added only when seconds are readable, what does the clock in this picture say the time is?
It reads h=9 m=1
